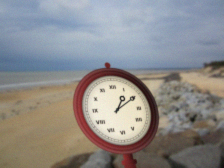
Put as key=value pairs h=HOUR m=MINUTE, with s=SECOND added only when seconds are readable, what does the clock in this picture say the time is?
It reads h=1 m=10
